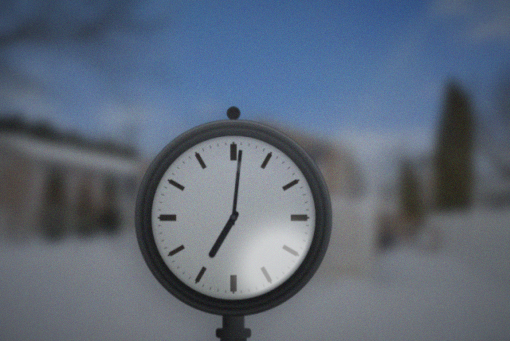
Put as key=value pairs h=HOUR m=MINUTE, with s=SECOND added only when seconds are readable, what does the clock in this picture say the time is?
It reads h=7 m=1
